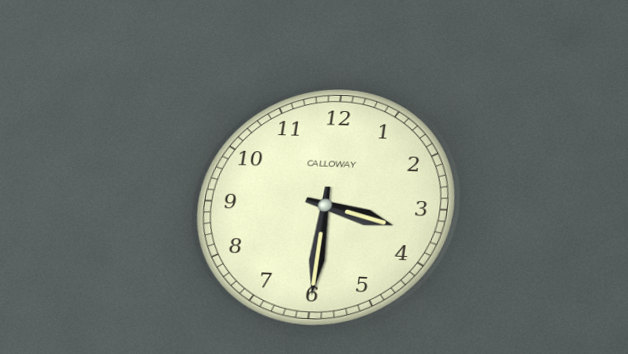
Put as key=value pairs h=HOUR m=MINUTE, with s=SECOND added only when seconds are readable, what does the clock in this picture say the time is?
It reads h=3 m=30
